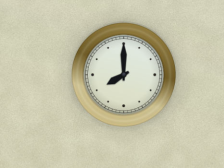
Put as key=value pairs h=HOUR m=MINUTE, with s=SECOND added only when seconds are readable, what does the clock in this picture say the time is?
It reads h=8 m=0
